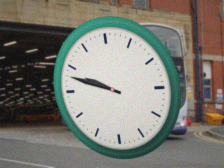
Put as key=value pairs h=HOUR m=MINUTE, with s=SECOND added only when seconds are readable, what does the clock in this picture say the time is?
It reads h=9 m=48
